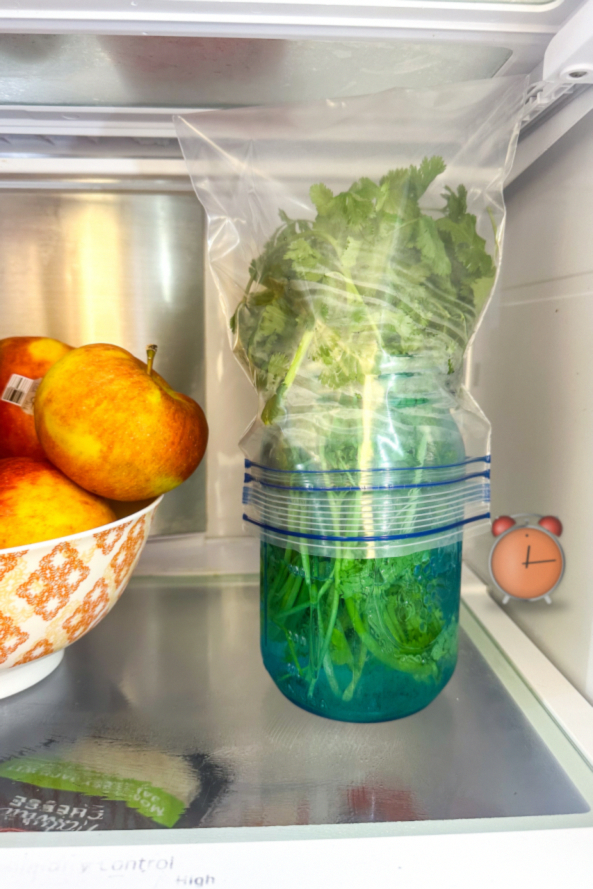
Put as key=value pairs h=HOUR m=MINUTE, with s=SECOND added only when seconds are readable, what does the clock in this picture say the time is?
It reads h=12 m=14
